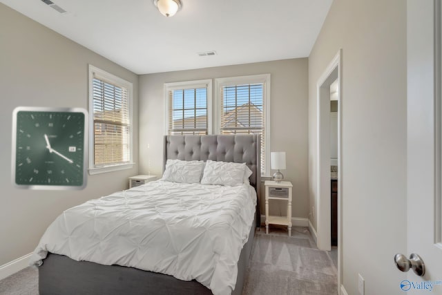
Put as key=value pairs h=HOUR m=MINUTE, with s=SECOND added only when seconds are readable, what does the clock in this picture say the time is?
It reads h=11 m=20
